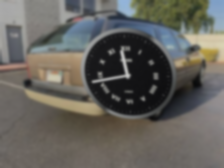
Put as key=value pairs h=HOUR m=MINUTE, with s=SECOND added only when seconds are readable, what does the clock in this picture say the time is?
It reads h=11 m=43
